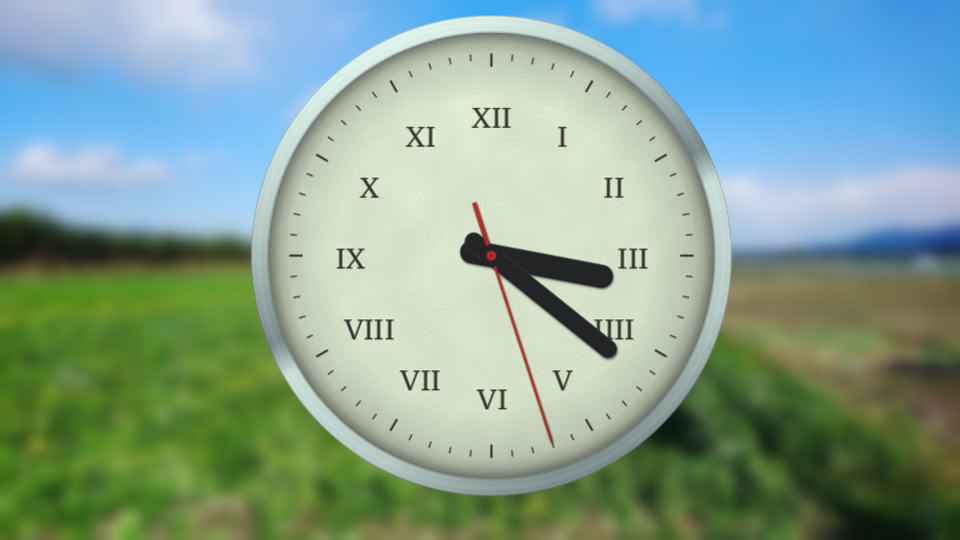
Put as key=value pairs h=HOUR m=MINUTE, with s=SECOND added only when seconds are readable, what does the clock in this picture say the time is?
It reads h=3 m=21 s=27
